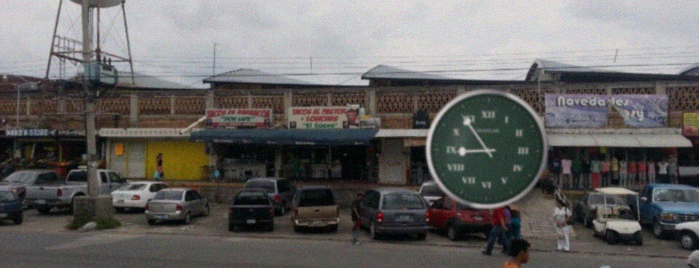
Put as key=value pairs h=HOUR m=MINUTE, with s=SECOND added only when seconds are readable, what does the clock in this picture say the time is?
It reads h=8 m=54
